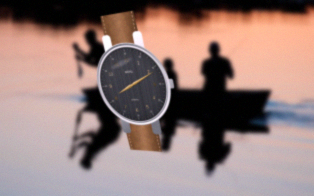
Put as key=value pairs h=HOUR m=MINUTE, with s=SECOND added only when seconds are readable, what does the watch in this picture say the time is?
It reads h=8 m=11
